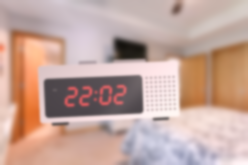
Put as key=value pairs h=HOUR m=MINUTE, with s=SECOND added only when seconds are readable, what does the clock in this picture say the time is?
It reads h=22 m=2
